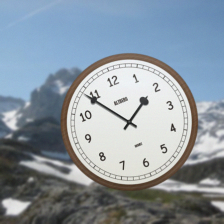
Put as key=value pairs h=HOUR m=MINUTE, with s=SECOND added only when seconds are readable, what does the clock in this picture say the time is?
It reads h=1 m=54
